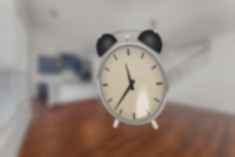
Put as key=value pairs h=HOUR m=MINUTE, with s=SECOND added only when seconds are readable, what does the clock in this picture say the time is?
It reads h=11 m=37
